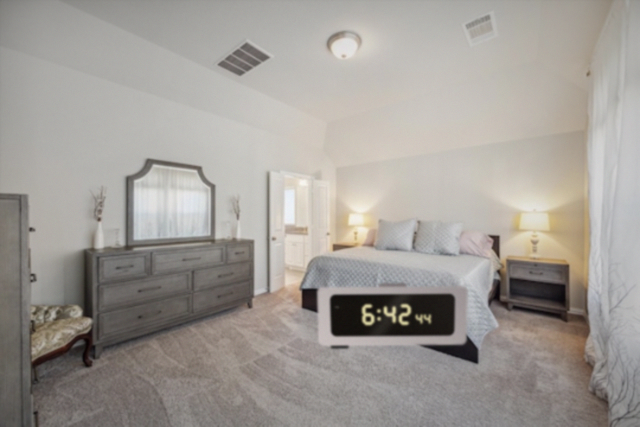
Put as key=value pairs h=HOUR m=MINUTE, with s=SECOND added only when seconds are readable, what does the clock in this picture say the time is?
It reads h=6 m=42
